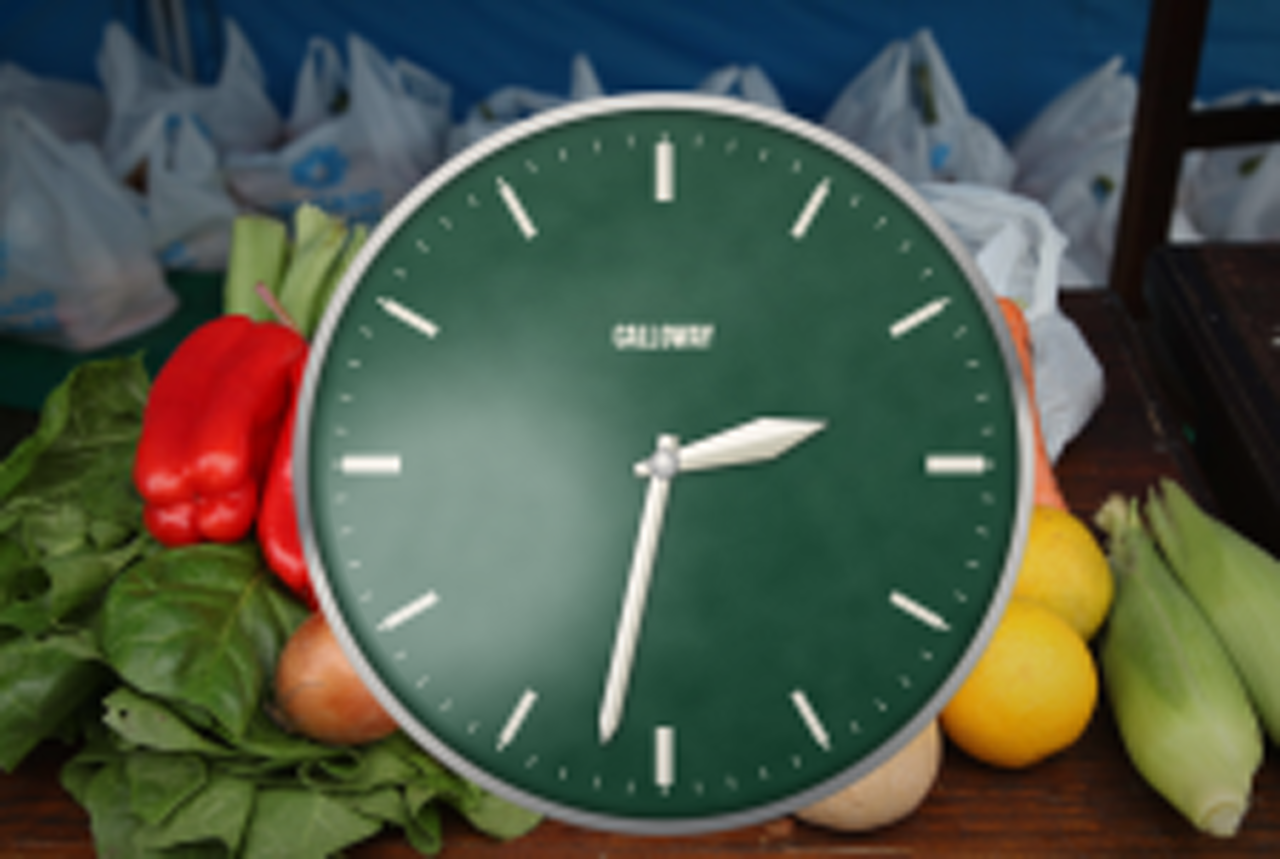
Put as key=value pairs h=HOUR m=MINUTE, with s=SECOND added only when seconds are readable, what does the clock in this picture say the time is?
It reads h=2 m=32
